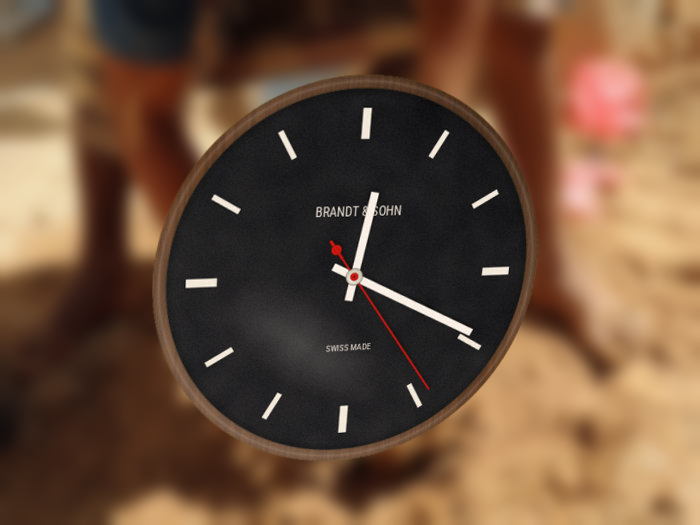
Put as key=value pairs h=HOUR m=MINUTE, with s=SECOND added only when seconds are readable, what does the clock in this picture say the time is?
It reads h=12 m=19 s=24
